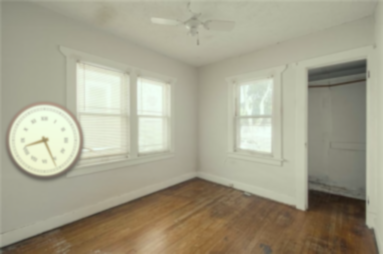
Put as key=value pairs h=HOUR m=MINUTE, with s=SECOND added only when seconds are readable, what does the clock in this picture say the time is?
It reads h=8 m=26
